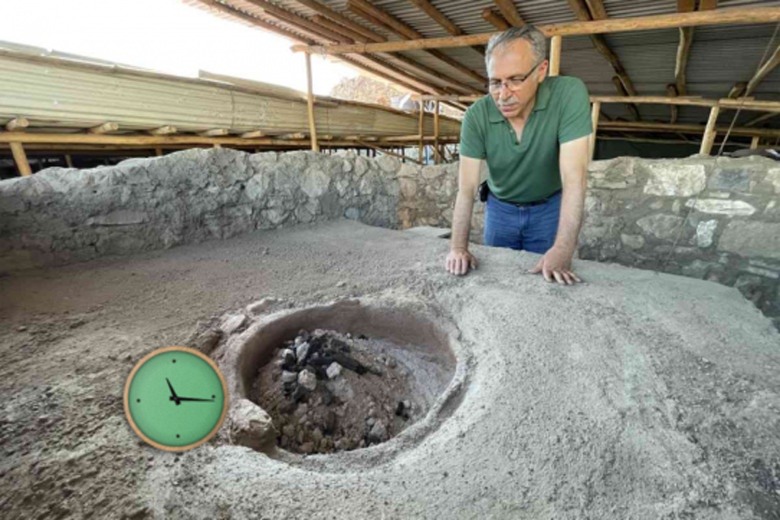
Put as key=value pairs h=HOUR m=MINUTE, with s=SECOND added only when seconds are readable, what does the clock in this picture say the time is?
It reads h=11 m=16
